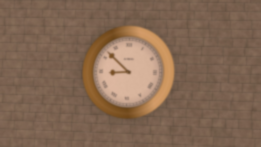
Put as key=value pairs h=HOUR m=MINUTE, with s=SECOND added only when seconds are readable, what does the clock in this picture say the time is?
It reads h=8 m=52
